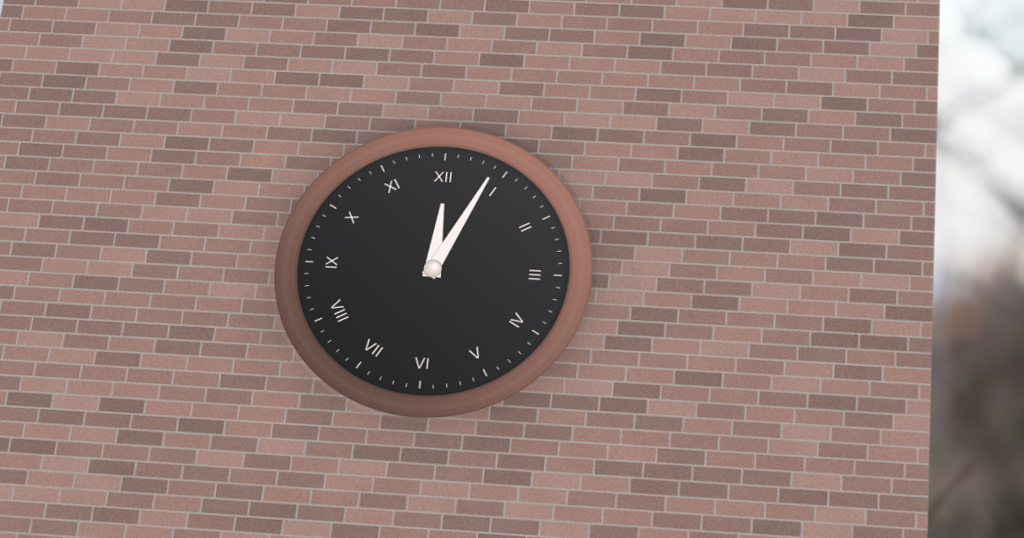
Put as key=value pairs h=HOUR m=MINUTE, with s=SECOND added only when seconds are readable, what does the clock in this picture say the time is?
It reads h=12 m=4
